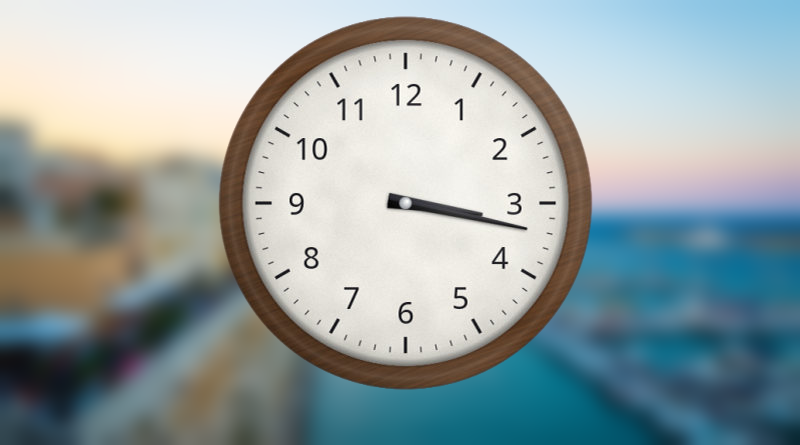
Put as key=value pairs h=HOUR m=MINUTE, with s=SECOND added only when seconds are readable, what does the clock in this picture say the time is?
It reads h=3 m=17
